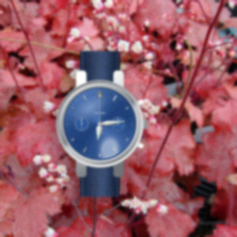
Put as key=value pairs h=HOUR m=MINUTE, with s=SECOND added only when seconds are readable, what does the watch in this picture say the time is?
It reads h=6 m=14
